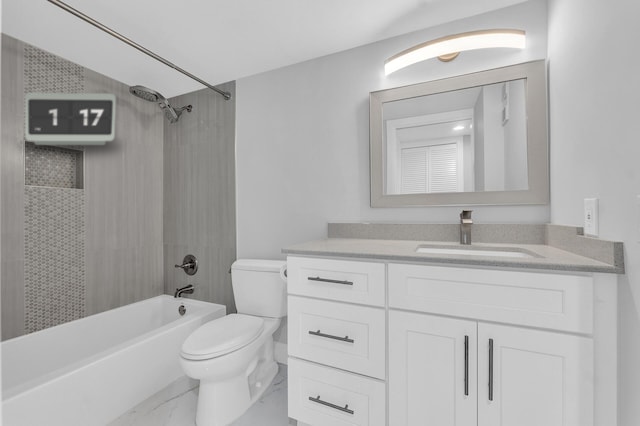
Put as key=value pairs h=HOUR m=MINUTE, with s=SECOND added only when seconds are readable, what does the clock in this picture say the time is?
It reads h=1 m=17
